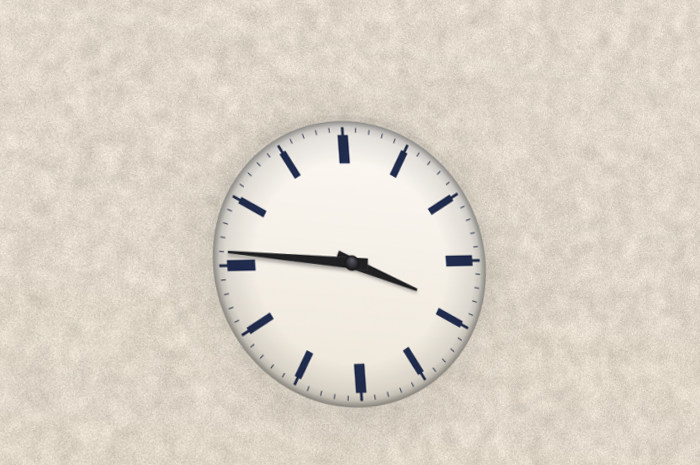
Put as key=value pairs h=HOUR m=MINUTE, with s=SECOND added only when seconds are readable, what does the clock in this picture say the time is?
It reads h=3 m=46
